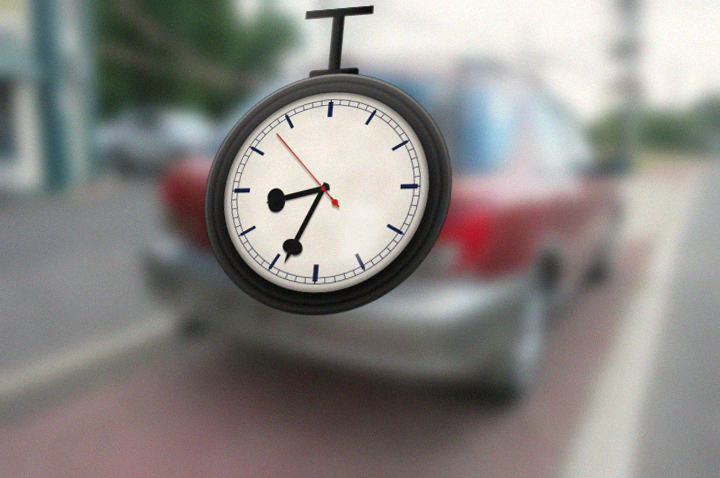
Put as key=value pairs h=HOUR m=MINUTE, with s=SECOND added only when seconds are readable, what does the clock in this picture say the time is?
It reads h=8 m=33 s=53
